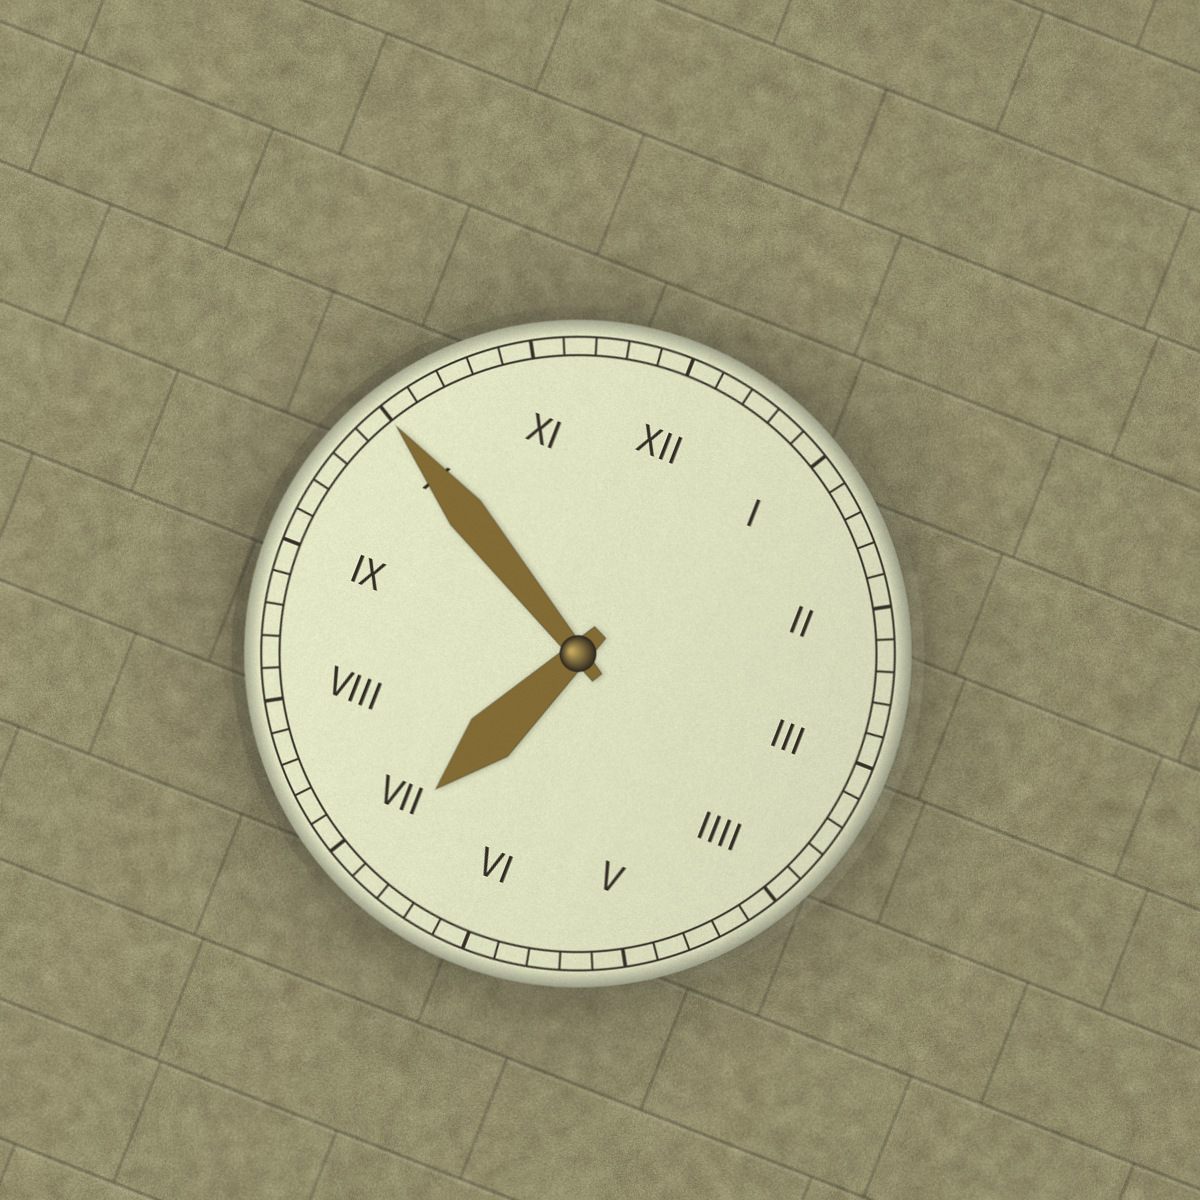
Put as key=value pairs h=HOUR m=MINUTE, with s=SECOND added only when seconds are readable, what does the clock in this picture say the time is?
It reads h=6 m=50
